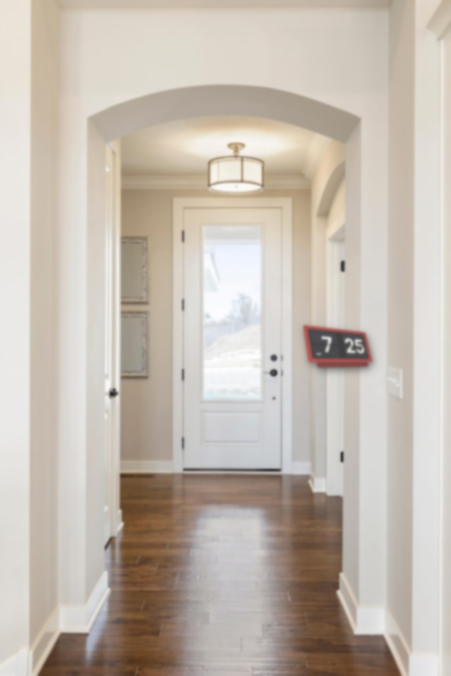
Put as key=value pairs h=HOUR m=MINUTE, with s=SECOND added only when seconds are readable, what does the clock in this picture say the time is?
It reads h=7 m=25
